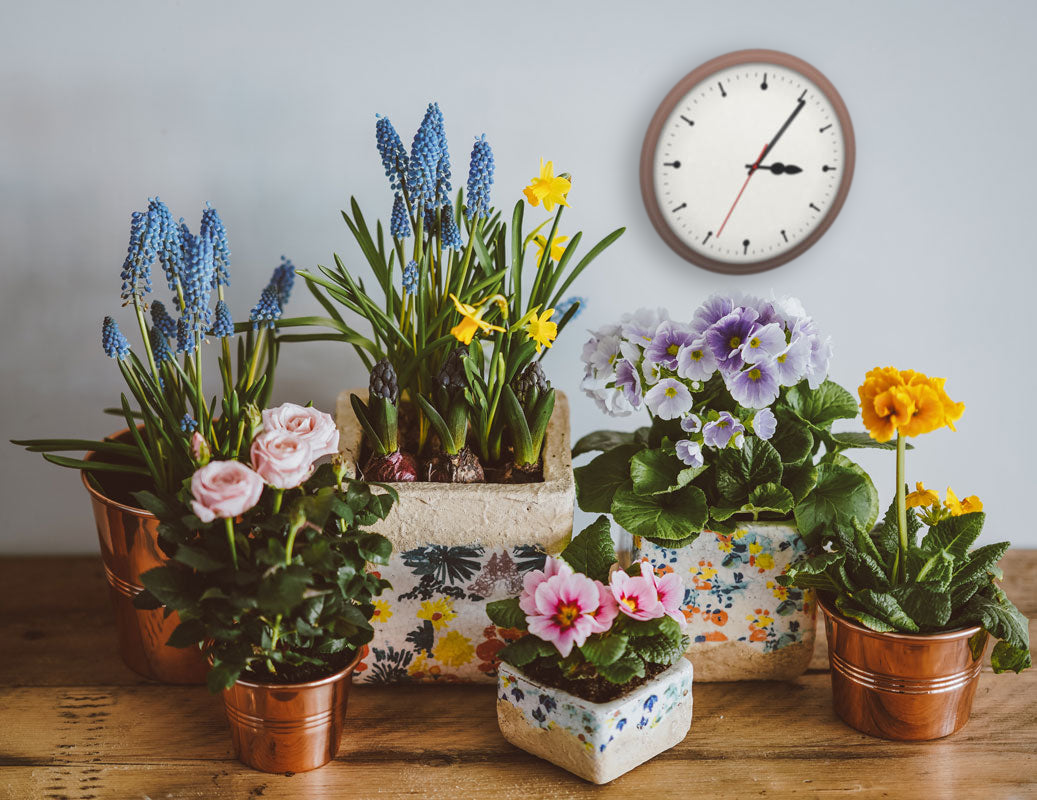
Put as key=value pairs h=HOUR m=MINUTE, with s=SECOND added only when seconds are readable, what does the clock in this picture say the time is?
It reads h=3 m=5 s=34
